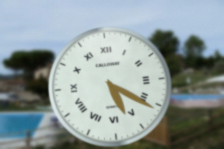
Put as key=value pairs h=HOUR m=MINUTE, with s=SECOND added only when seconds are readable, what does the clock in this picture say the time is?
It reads h=5 m=21
